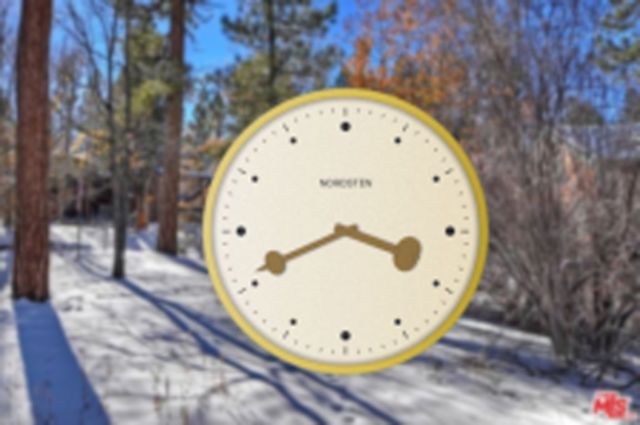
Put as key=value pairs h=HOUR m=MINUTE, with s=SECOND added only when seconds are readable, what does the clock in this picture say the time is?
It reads h=3 m=41
